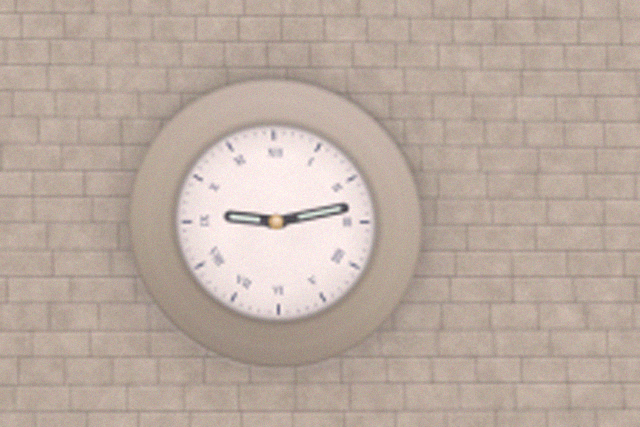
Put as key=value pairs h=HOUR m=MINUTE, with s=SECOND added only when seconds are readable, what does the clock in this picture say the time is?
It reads h=9 m=13
